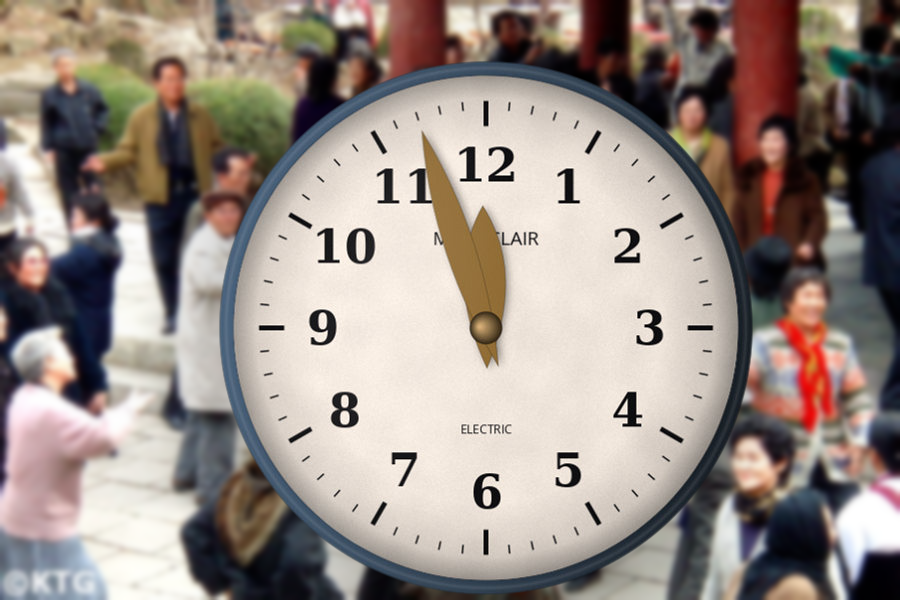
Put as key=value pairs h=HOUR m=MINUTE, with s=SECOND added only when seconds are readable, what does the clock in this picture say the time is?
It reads h=11 m=57
